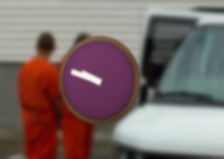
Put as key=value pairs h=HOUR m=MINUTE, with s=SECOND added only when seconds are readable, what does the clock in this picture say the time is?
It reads h=9 m=48
